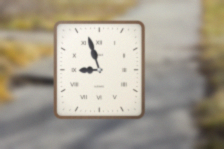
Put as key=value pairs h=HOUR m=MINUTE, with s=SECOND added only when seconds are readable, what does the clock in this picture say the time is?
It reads h=8 m=57
